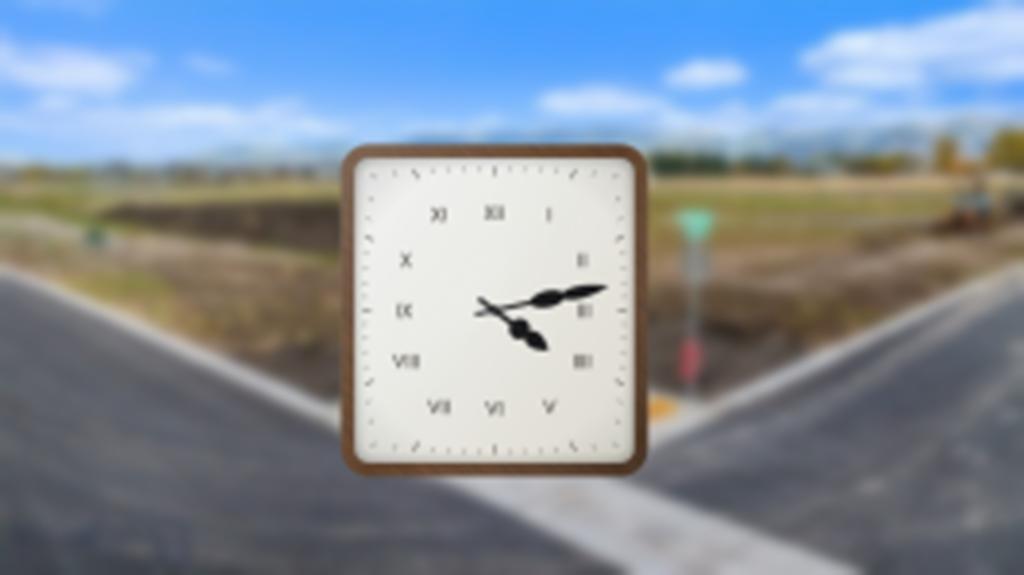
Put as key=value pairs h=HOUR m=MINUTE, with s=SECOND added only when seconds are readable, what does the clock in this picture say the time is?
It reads h=4 m=13
